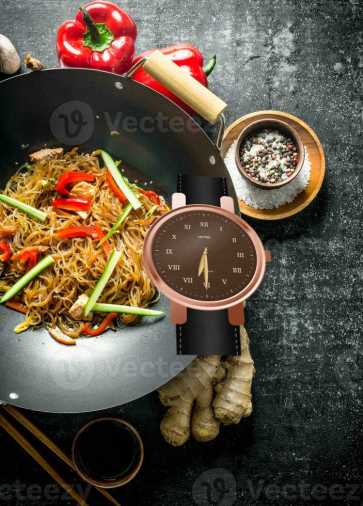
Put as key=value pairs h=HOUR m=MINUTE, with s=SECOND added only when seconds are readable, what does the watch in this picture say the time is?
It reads h=6 m=30
